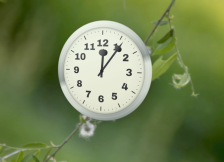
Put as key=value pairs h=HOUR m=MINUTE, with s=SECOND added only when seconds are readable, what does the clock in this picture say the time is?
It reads h=12 m=6
